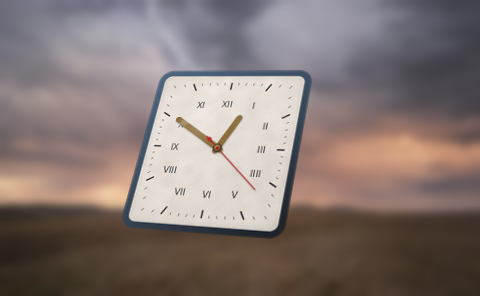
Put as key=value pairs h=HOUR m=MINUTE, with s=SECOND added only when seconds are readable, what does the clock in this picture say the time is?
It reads h=12 m=50 s=22
